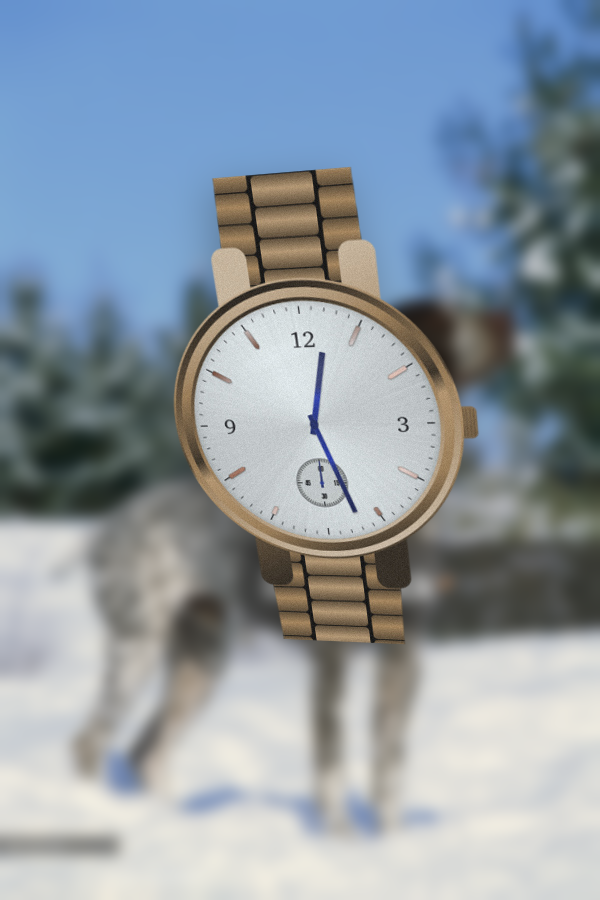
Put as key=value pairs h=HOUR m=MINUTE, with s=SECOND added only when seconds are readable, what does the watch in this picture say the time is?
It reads h=12 m=27
